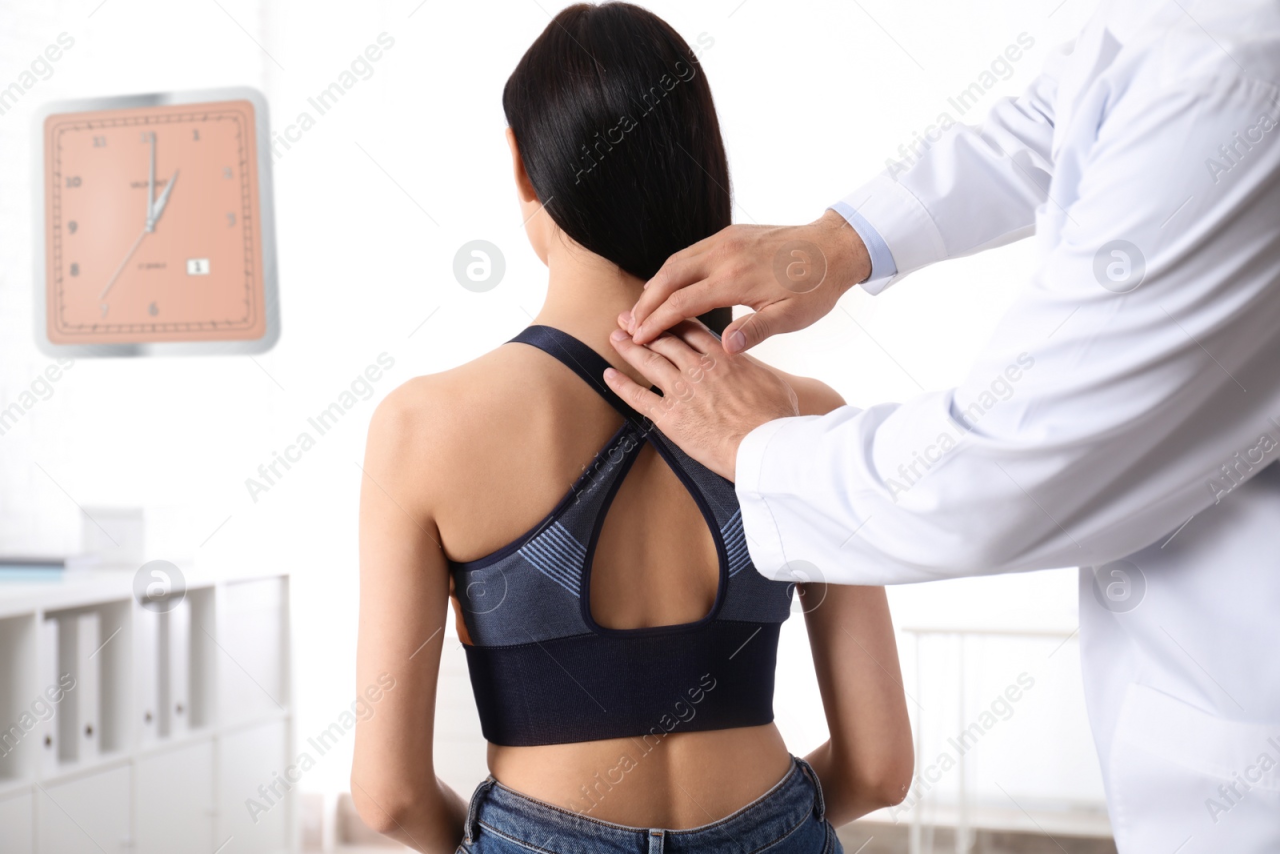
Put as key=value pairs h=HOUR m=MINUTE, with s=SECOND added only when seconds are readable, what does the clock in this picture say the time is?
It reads h=1 m=0 s=36
